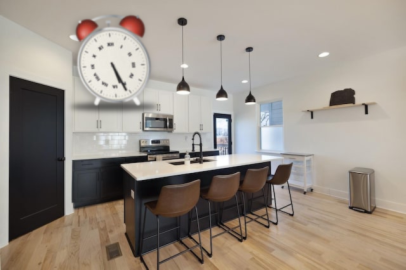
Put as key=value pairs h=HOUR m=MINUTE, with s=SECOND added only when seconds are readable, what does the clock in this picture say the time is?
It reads h=5 m=26
